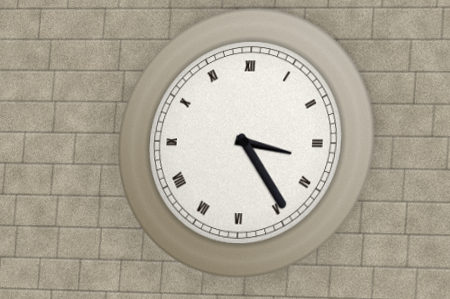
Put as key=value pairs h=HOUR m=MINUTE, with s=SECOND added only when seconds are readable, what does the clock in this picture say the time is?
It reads h=3 m=24
